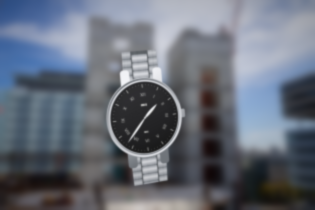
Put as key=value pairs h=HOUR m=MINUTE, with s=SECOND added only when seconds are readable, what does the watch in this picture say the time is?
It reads h=1 m=37
